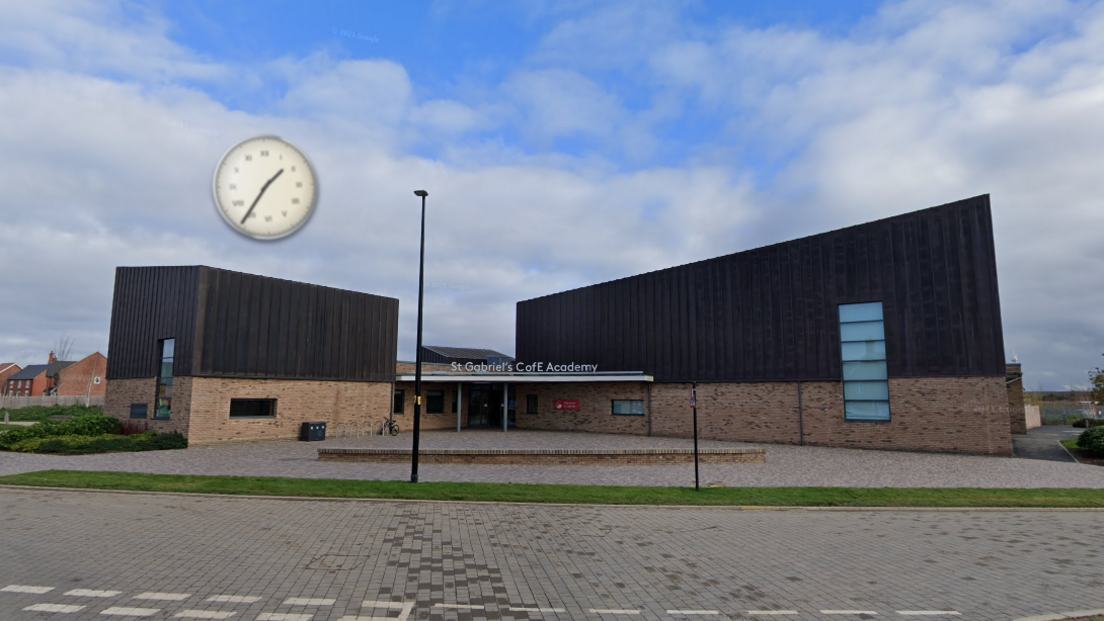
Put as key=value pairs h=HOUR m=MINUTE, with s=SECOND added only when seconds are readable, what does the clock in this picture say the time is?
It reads h=1 m=36
